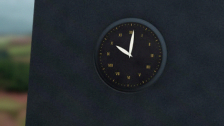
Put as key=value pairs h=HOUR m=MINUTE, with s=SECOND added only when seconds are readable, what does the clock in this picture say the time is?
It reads h=10 m=1
